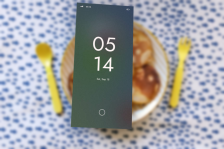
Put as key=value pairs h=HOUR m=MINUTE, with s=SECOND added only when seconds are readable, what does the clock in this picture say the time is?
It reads h=5 m=14
